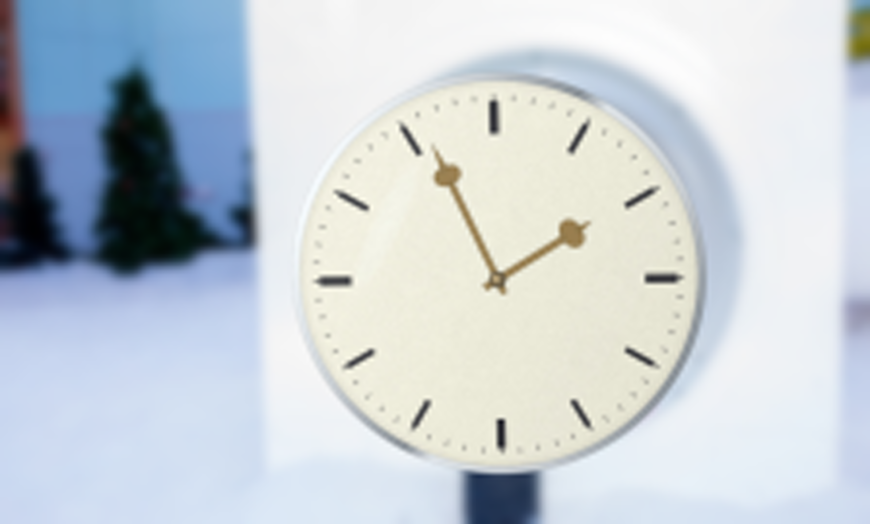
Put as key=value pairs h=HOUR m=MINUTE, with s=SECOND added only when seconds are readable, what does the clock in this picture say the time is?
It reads h=1 m=56
